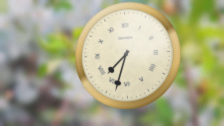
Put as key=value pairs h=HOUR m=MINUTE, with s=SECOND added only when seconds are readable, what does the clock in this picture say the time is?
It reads h=7 m=33
